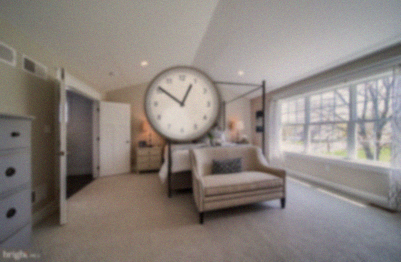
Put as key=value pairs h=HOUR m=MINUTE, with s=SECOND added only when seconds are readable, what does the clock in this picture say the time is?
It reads h=12 m=51
